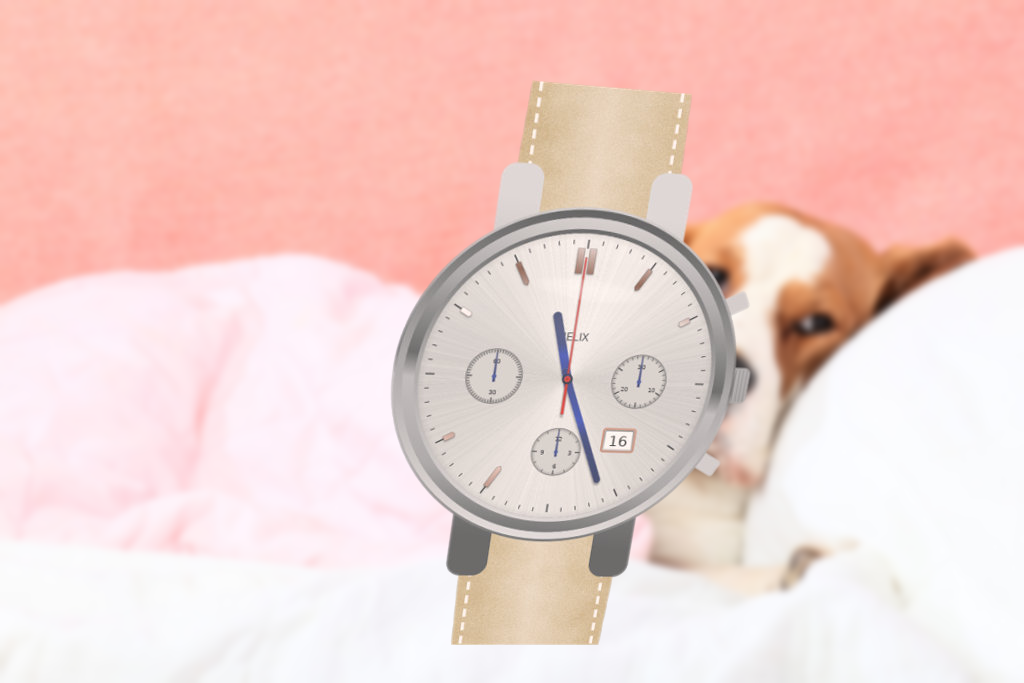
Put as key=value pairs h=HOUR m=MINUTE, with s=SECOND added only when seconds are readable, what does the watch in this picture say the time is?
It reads h=11 m=26
